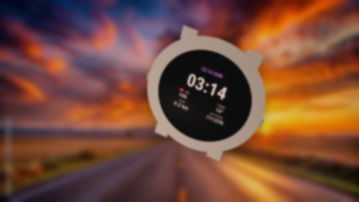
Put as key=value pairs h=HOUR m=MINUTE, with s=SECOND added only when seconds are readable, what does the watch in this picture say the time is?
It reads h=3 m=14
